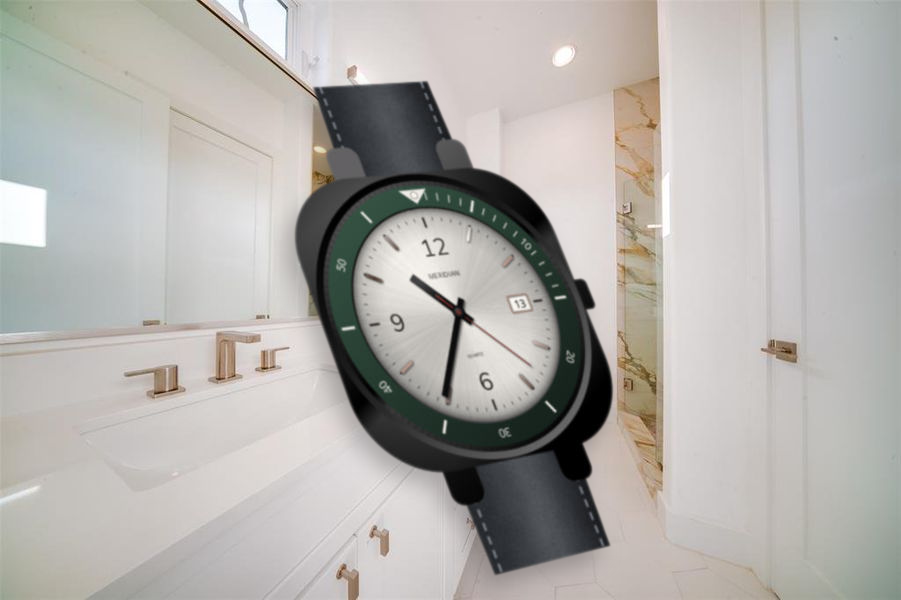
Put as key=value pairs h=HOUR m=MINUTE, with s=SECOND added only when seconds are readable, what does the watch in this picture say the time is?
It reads h=10 m=35 s=23
